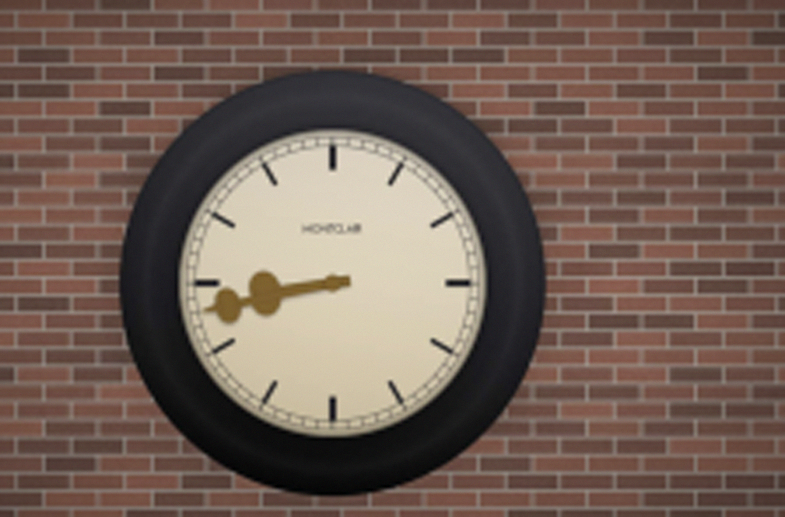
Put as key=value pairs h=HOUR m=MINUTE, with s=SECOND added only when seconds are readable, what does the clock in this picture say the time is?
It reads h=8 m=43
